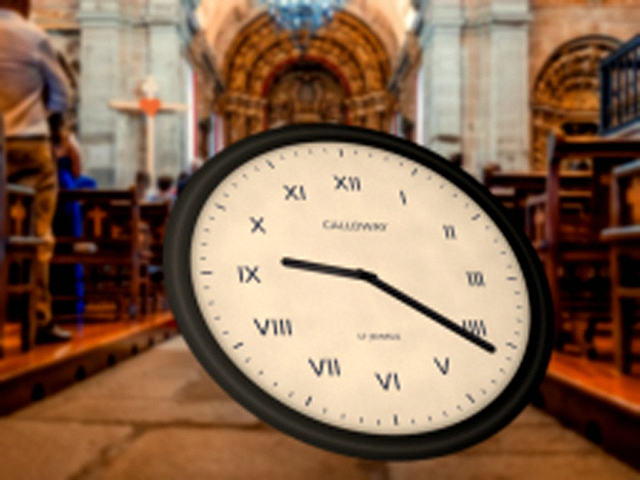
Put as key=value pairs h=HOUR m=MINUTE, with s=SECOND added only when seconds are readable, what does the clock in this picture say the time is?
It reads h=9 m=21
